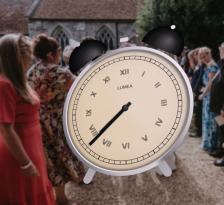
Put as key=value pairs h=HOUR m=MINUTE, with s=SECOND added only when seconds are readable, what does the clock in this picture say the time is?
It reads h=7 m=38
